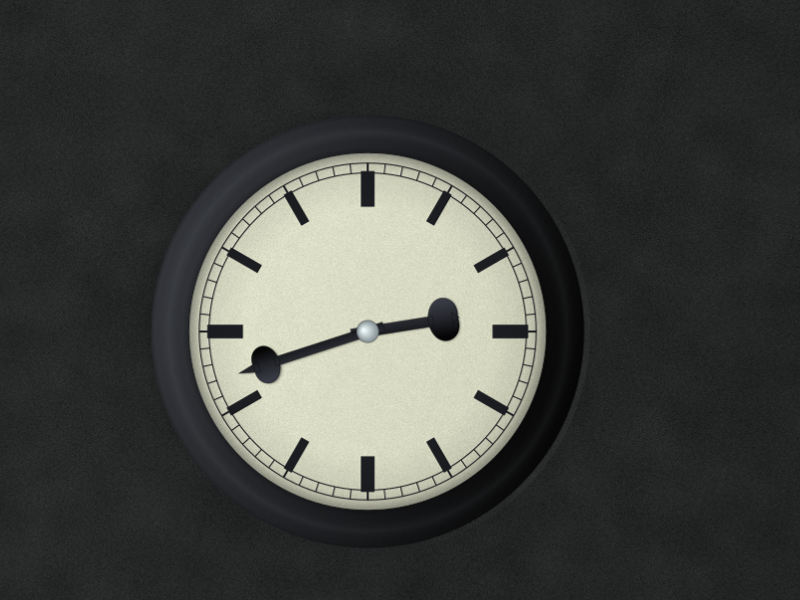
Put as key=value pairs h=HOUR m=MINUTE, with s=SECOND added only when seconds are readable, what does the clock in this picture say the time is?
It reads h=2 m=42
